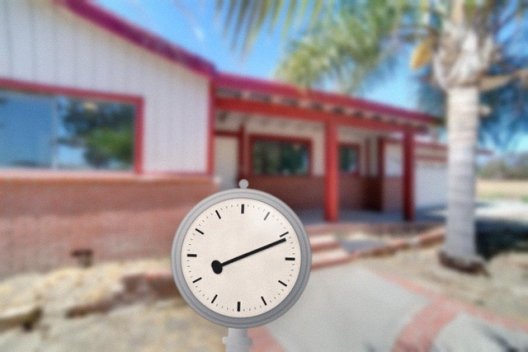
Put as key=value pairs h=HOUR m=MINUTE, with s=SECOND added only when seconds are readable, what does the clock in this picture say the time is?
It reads h=8 m=11
